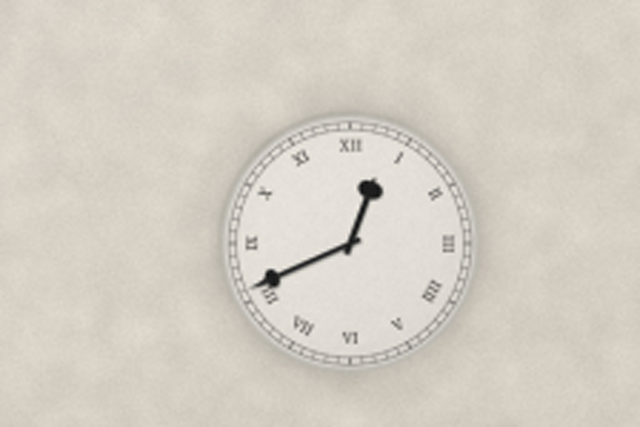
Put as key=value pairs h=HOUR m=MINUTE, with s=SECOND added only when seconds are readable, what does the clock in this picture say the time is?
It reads h=12 m=41
